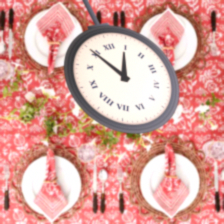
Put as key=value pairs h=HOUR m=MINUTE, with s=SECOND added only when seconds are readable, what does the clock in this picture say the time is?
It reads h=12 m=55
